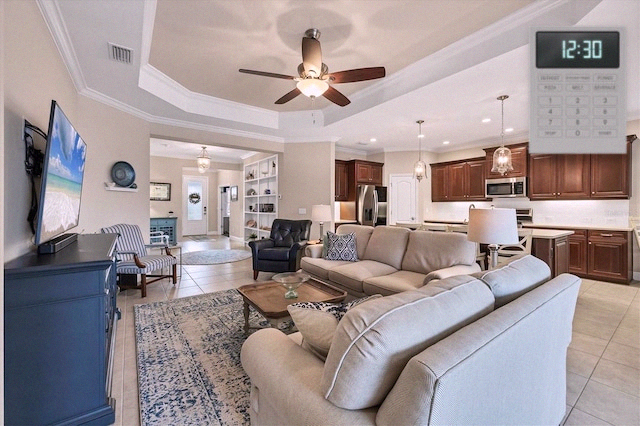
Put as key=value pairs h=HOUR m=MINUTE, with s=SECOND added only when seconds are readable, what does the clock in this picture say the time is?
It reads h=12 m=30
